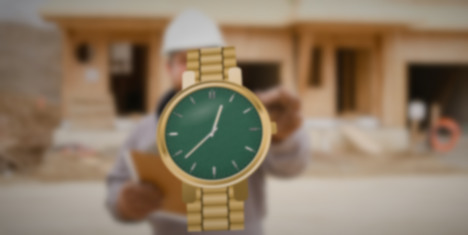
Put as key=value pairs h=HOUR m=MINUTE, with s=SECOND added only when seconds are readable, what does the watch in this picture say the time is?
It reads h=12 m=38
